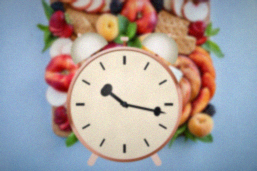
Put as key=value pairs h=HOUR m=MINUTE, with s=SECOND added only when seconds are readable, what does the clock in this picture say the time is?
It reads h=10 m=17
